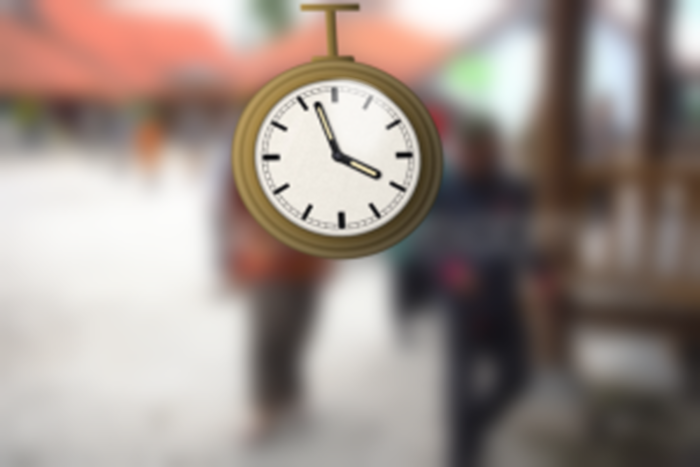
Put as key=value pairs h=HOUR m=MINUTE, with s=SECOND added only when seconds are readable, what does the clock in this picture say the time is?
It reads h=3 m=57
